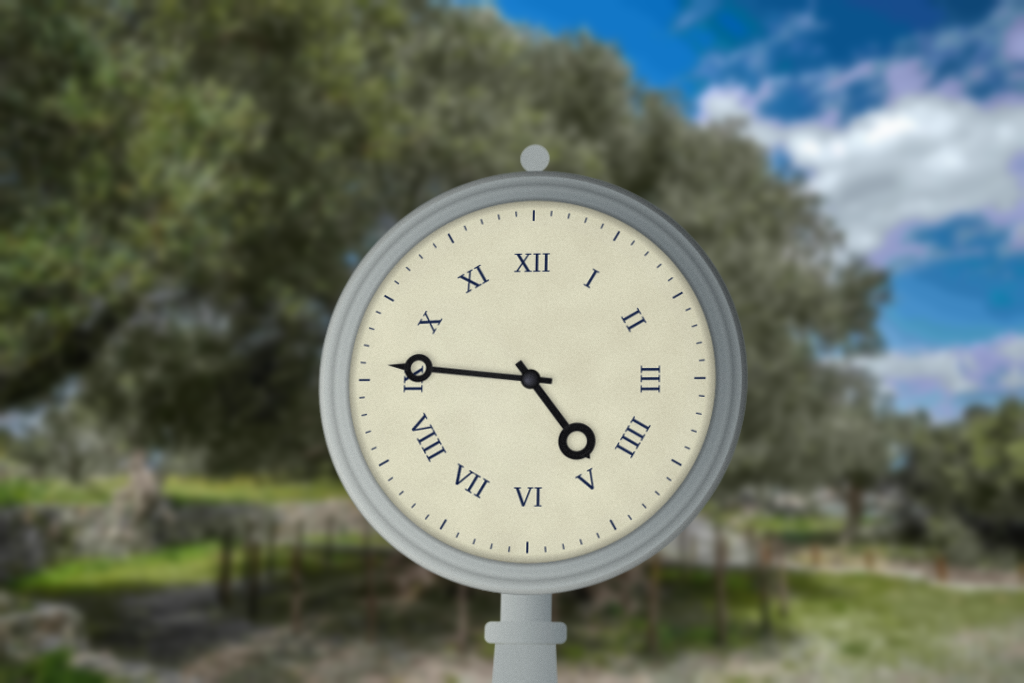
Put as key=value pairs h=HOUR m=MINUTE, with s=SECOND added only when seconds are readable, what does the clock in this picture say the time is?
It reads h=4 m=46
